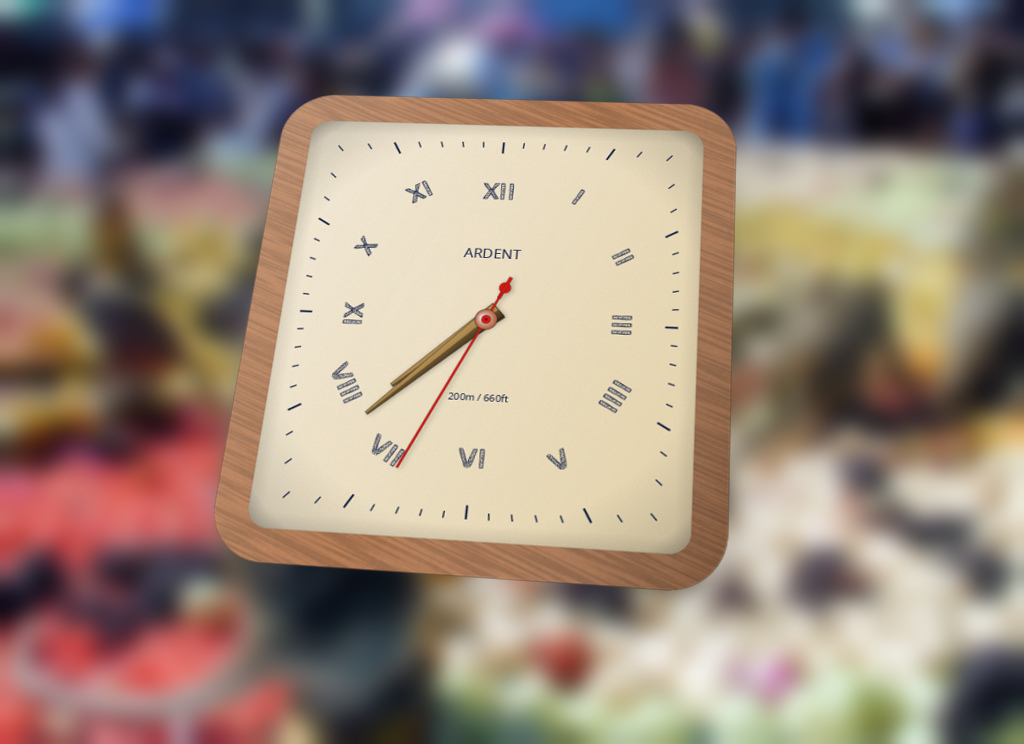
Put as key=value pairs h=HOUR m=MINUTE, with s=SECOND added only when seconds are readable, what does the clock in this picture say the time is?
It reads h=7 m=37 s=34
